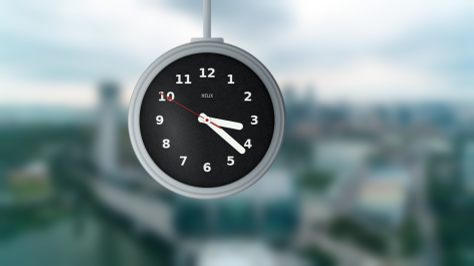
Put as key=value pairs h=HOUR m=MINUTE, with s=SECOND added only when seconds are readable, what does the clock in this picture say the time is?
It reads h=3 m=21 s=50
